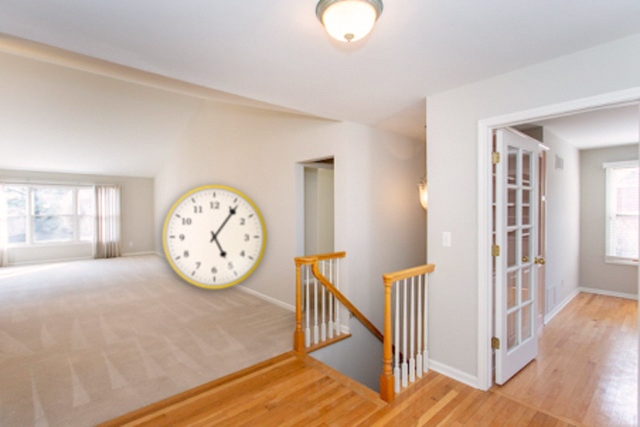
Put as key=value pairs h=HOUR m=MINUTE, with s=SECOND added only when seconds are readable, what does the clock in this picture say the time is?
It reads h=5 m=6
